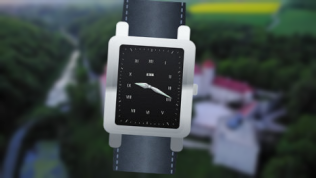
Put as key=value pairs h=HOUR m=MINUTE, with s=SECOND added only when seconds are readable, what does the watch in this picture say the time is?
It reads h=9 m=19
